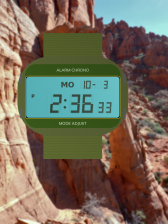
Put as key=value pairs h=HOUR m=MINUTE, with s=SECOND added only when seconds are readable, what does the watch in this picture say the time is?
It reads h=2 m=36 s=33
